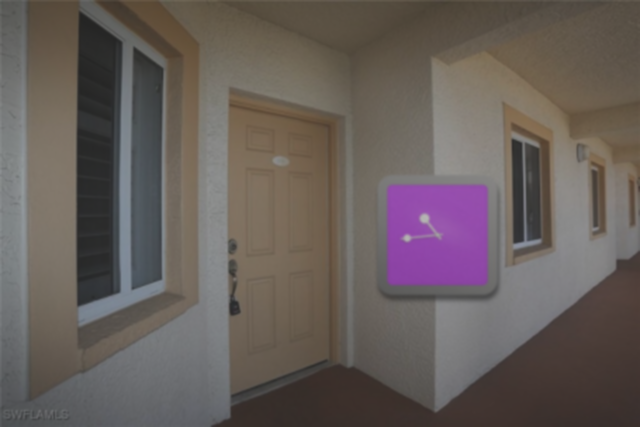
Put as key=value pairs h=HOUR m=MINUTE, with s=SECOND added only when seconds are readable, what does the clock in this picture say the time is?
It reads h=10 m=44
